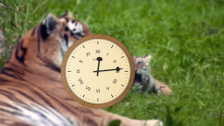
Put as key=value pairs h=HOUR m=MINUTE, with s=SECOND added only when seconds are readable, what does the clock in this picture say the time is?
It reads h=12 m=14
